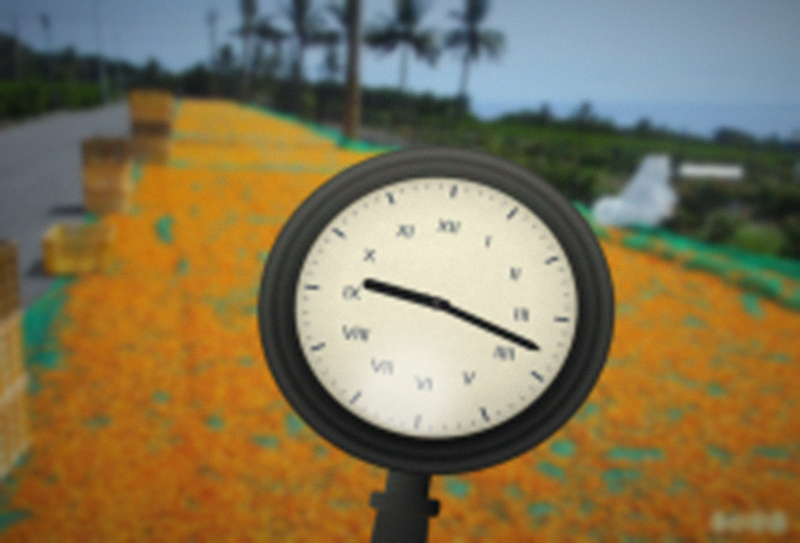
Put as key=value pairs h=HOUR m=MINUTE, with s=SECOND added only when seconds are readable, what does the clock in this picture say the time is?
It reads h=9 m=18
